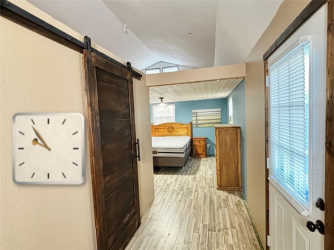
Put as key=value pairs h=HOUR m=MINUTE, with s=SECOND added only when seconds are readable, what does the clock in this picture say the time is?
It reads h=9 m=54
